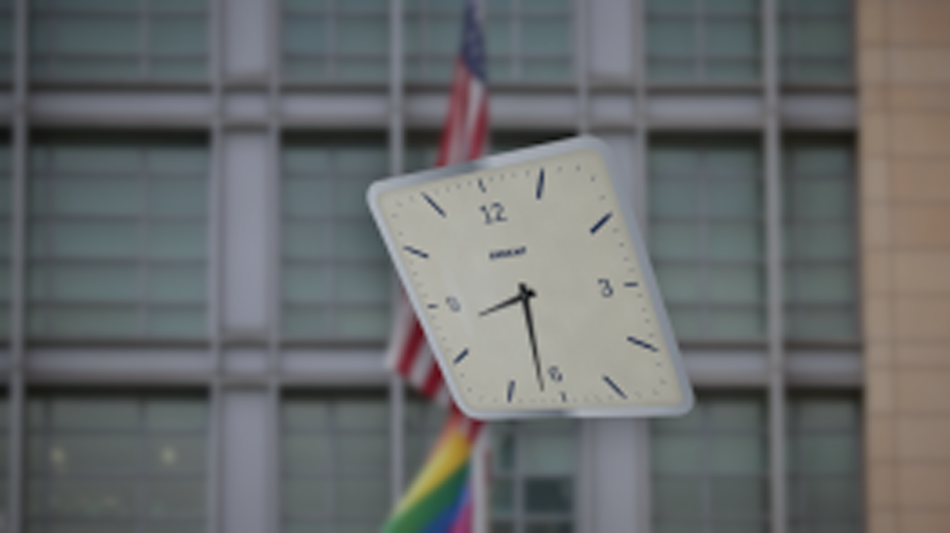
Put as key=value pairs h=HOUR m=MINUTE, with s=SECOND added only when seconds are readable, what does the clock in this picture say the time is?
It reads h=8 m=32
